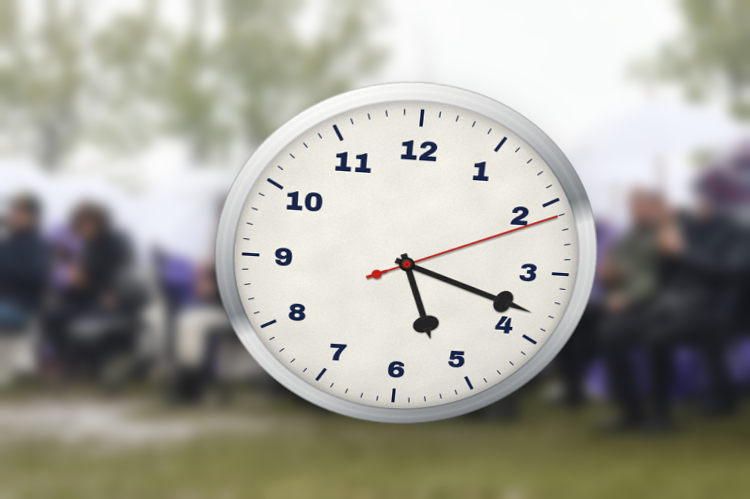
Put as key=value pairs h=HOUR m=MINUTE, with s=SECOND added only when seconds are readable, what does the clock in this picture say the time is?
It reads h=5 m=18 s=11
